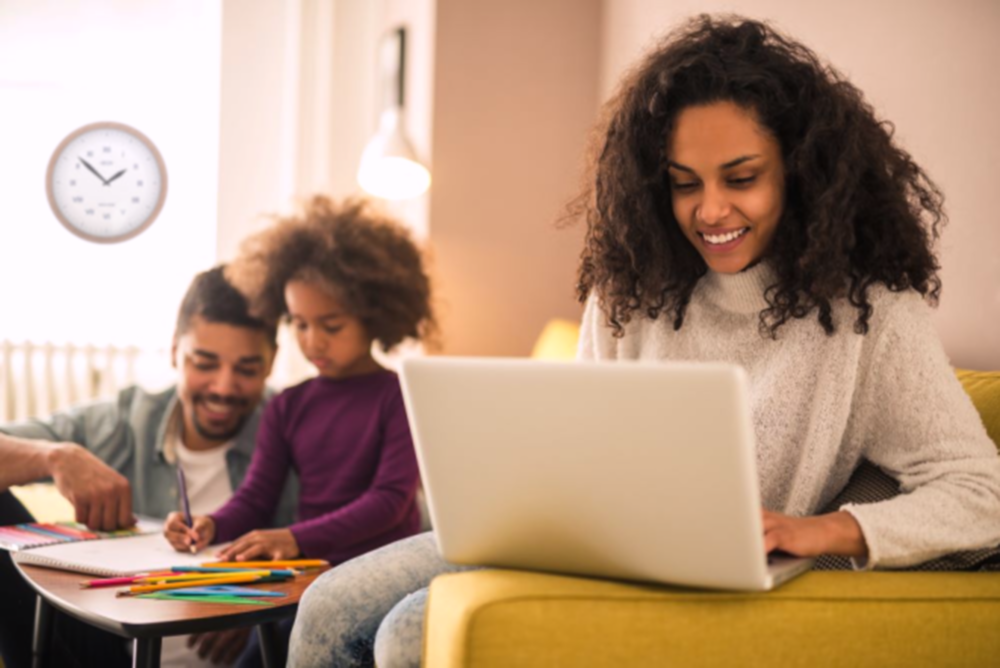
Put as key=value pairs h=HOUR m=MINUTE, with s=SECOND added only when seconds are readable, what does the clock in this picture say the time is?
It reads h=1 m=52
